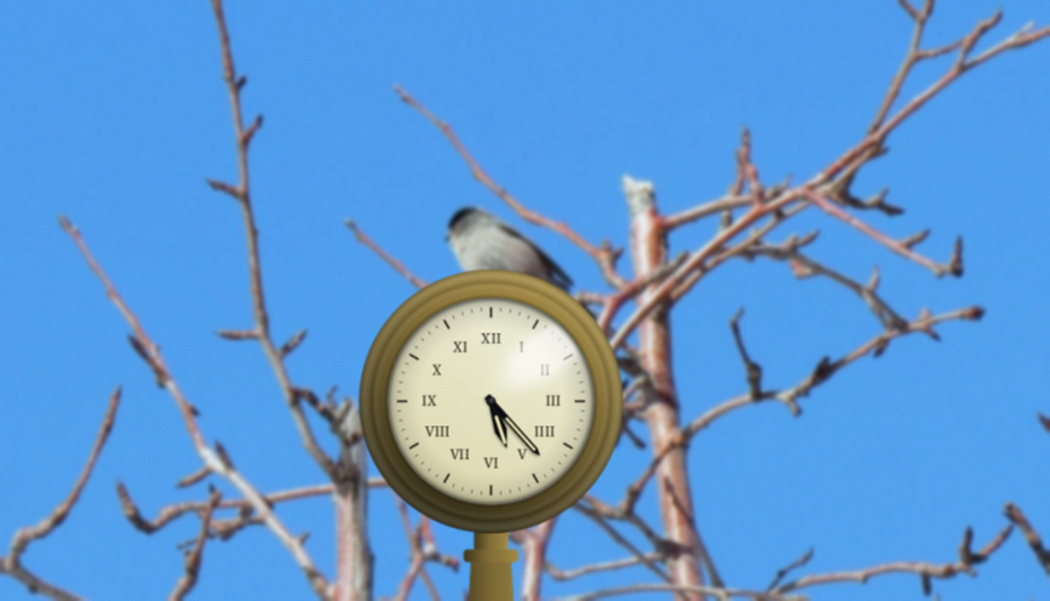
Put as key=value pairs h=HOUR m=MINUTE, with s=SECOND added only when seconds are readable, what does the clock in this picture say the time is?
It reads h=5 m=23
